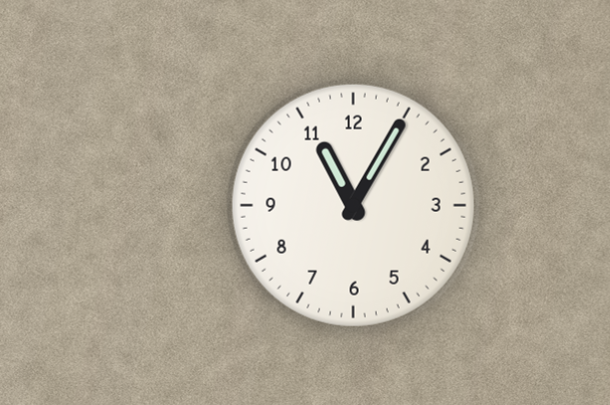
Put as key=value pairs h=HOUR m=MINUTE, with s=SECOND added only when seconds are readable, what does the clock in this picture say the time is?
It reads h=11 m=5
